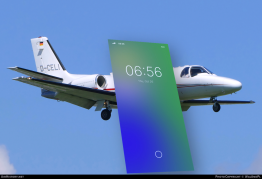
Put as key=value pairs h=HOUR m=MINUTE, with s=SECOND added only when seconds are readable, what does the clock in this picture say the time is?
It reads h=6 m=56
